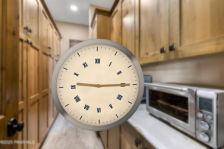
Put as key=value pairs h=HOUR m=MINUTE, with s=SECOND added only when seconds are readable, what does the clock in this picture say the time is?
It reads h=9 m=15
